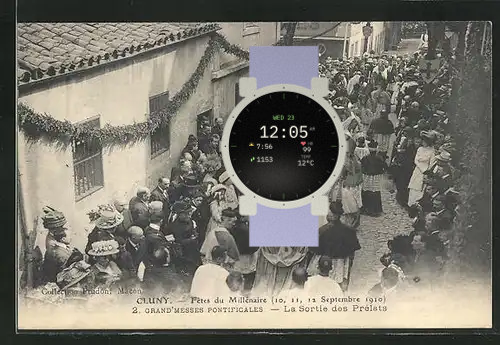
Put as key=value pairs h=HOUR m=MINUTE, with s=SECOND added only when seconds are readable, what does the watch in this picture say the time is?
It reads h=12 m=5
